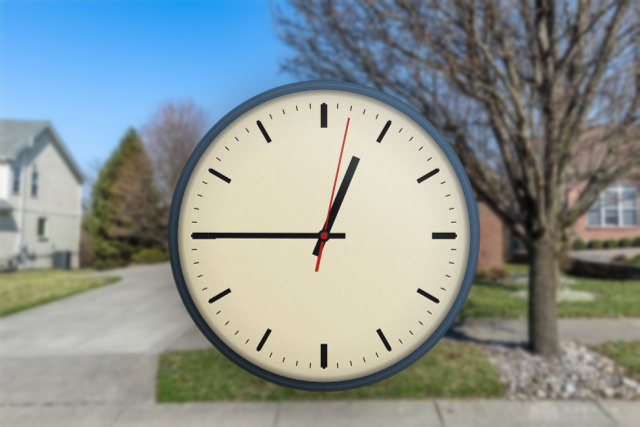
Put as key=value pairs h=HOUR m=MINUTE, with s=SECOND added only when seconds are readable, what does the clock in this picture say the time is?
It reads h=12 m=45 s=2
